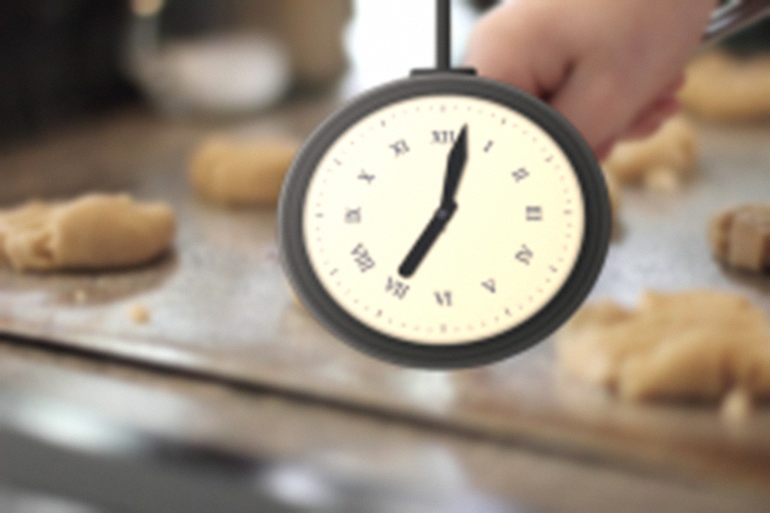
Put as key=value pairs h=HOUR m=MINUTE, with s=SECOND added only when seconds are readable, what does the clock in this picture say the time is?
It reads h=7 m=2
